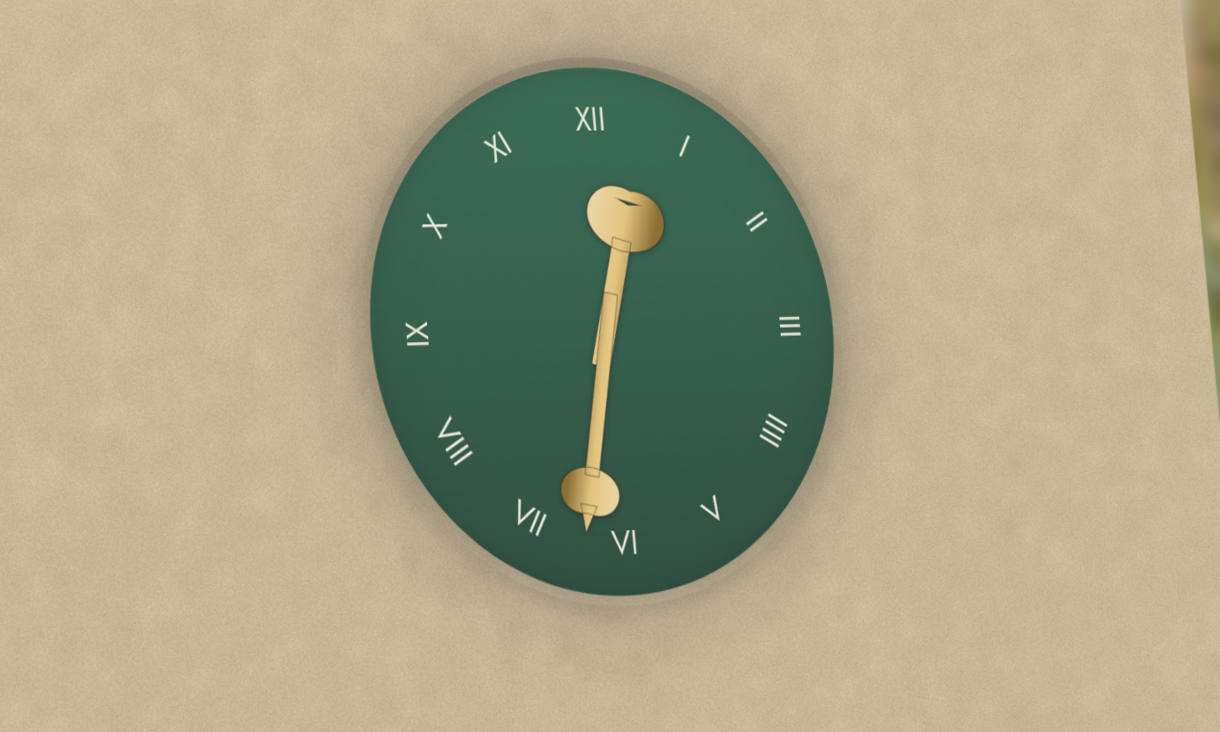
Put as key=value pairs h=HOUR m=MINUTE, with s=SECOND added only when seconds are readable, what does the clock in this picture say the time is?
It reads h=12 m=32
